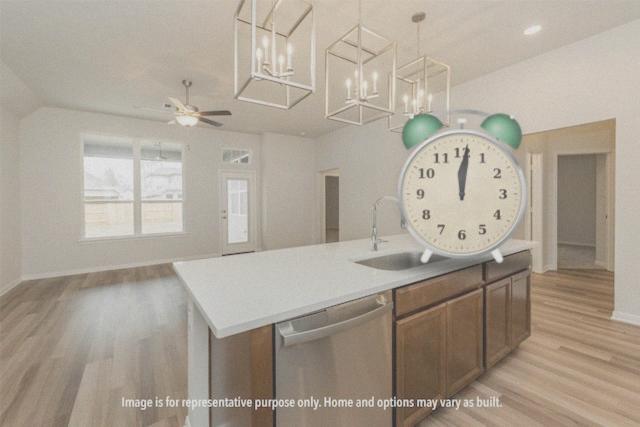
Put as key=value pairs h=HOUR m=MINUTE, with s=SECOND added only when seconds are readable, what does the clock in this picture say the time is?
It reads h=12 m=1
